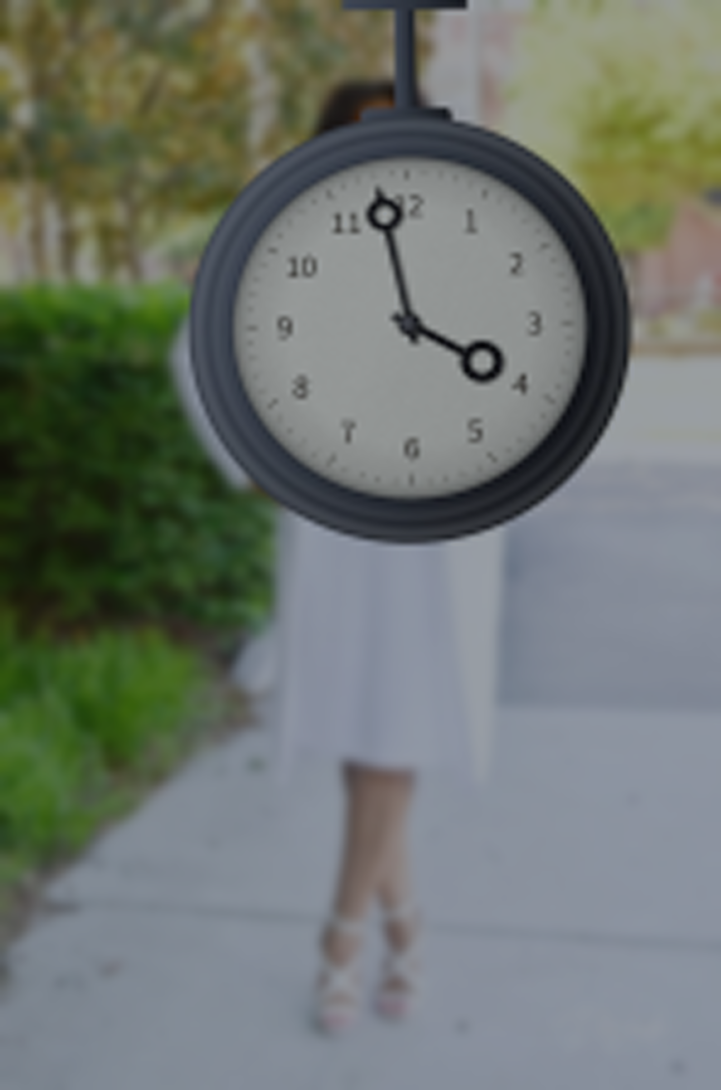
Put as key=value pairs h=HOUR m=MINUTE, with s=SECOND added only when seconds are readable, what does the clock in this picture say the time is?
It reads h=3 m=58
